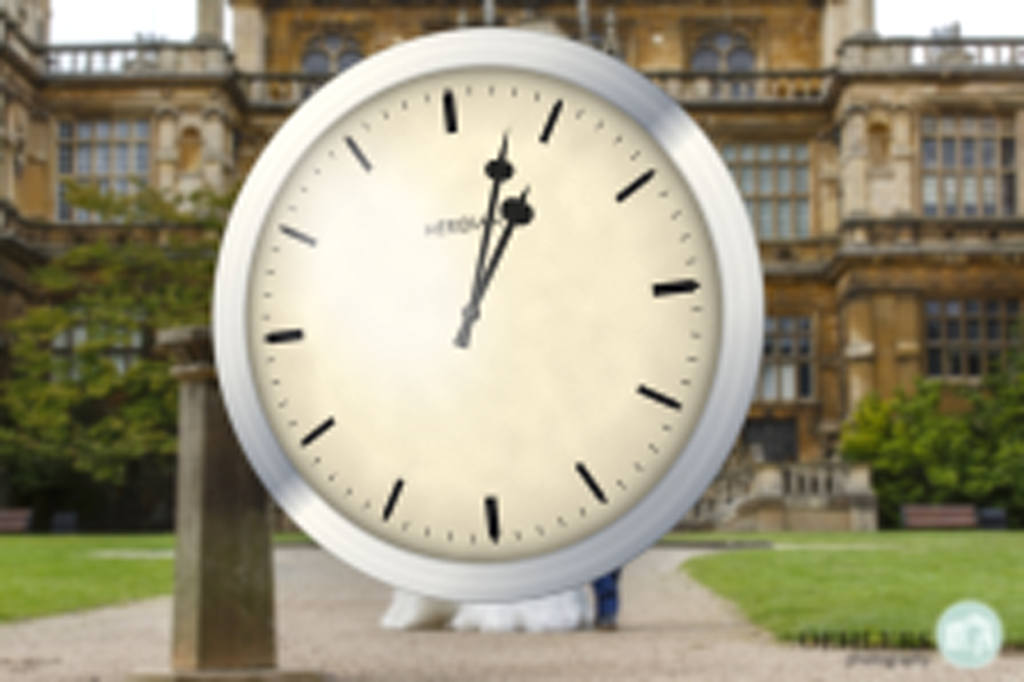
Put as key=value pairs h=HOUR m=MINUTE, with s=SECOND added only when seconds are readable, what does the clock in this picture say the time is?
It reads h=1 m=3
